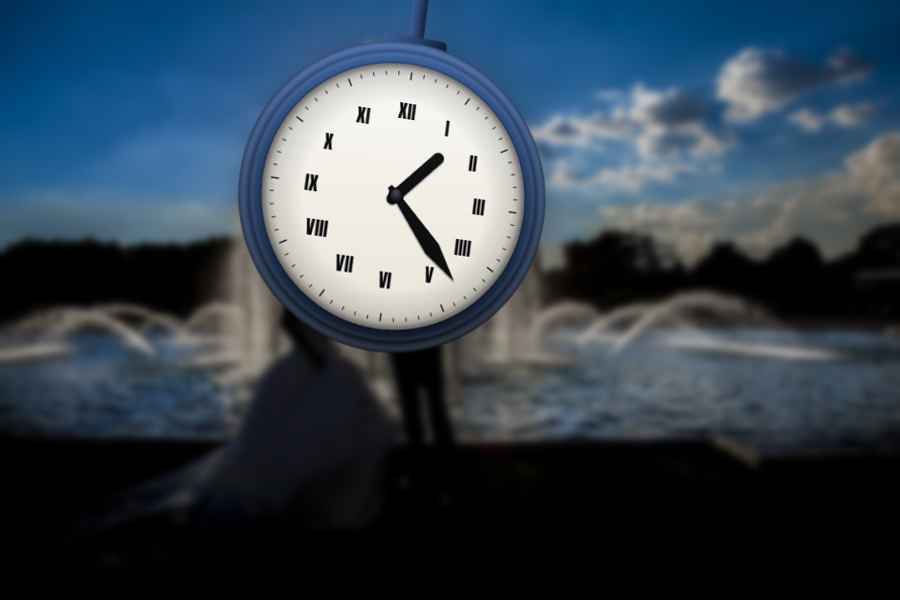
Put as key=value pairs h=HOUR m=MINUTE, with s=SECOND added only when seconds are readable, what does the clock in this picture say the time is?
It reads h=1 m=23
